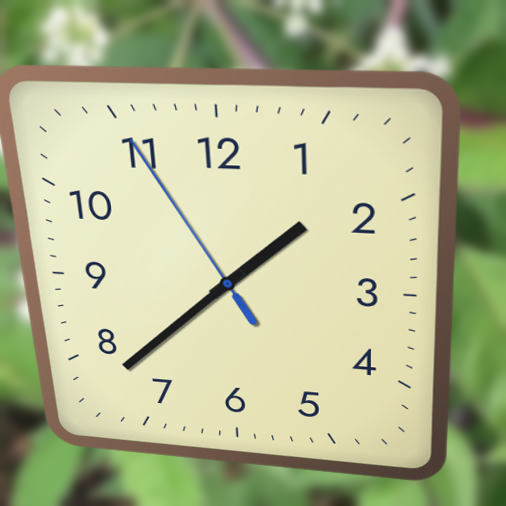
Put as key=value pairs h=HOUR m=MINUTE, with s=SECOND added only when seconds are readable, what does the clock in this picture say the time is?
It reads h=1 m=37 s=55
